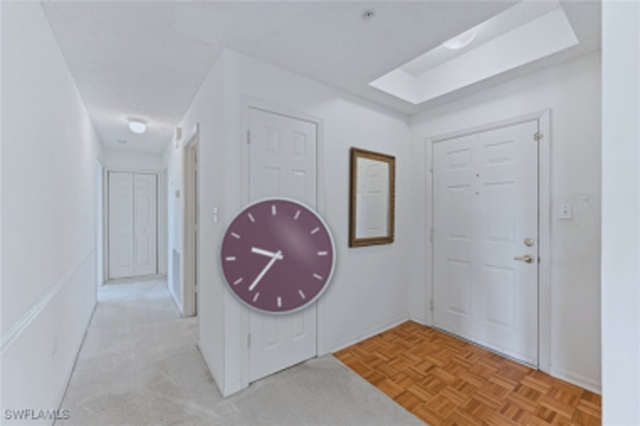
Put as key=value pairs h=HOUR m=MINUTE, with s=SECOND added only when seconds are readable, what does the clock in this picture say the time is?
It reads h=9 m=37
